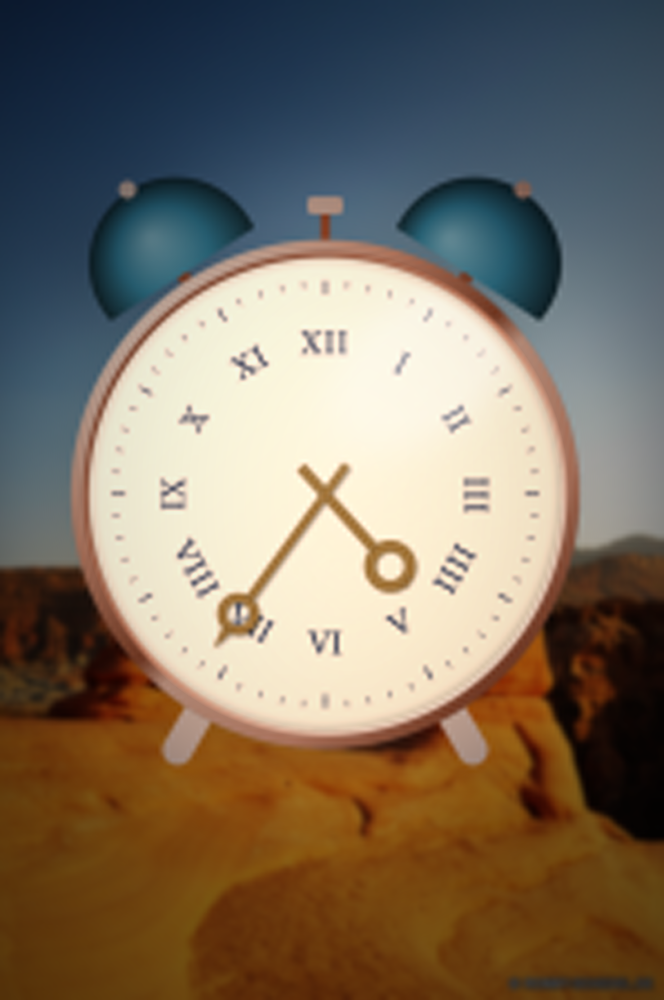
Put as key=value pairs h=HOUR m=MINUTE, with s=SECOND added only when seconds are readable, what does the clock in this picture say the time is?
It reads h=4 m=36
